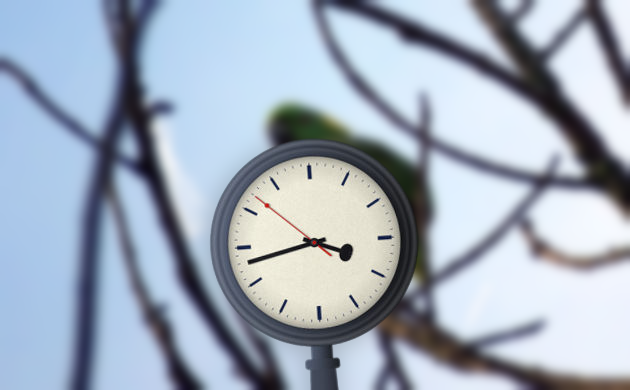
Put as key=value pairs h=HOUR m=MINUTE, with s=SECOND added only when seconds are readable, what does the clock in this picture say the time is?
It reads h=3 m=42 s=52
